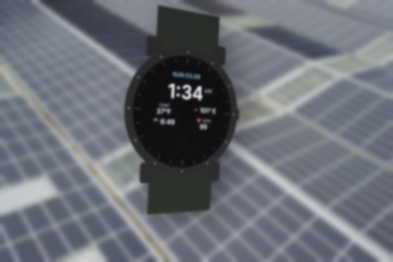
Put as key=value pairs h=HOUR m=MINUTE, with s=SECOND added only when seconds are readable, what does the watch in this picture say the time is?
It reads h=1 m=34
